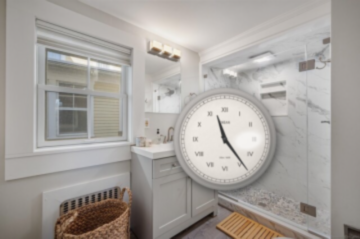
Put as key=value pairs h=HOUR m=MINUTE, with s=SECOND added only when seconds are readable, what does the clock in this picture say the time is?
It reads h=11 m=24
